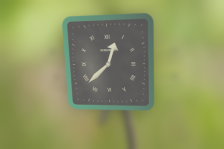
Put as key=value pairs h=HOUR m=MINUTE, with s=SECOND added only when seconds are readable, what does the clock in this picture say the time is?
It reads h=12 m=38
